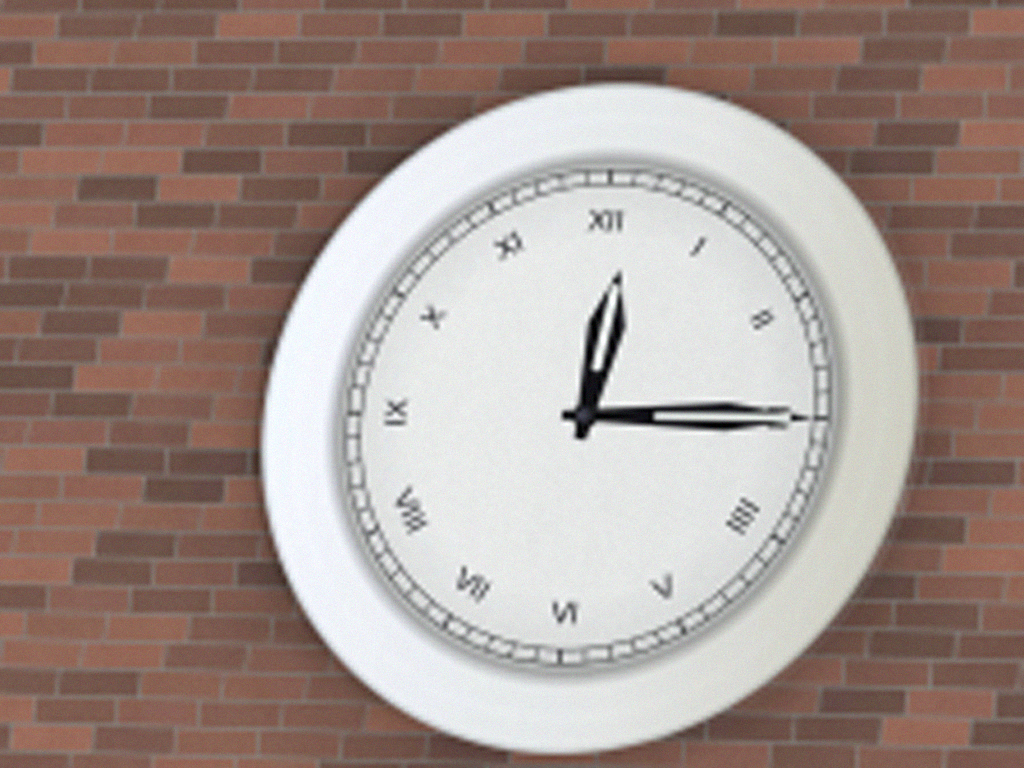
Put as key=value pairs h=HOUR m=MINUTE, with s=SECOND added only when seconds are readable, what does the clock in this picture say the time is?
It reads h=12 m=15
